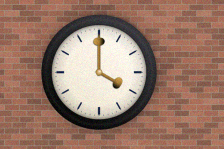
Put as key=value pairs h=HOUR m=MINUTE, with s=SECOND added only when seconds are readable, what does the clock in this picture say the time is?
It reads h=4 m=0
